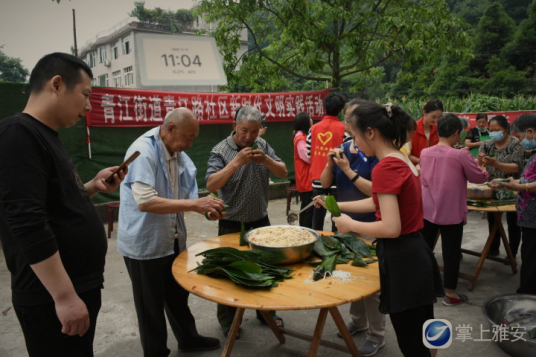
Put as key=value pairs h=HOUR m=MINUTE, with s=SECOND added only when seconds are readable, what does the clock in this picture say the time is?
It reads h=11 m=4
